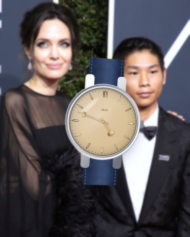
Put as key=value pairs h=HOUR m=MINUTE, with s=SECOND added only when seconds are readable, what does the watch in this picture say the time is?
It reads h=4 m=48
